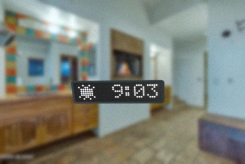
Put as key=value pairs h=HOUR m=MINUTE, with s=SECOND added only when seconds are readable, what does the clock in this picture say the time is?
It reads h=9 m=3
